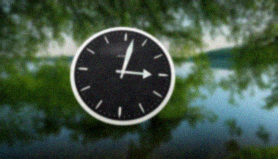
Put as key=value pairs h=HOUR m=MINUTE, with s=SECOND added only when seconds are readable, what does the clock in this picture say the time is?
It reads h=3 m=2
